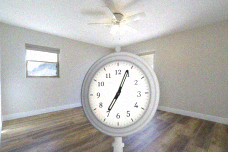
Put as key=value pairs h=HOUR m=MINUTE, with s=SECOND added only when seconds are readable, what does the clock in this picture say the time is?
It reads h=7 m=4
